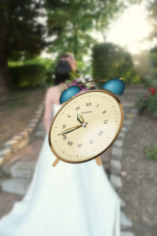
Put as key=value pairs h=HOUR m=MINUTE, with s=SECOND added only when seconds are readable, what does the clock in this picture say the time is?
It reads h=10 m=42
